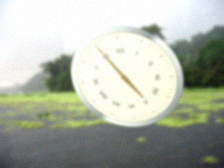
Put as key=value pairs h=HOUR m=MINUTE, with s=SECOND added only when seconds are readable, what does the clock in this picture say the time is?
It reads h=4 m=55
